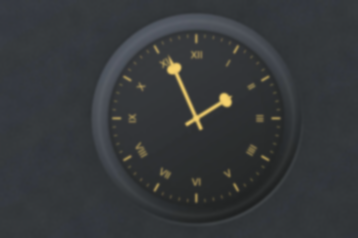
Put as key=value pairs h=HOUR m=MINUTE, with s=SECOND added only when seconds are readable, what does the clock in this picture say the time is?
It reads h=1 m=56
